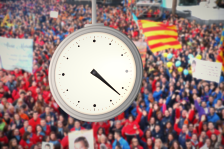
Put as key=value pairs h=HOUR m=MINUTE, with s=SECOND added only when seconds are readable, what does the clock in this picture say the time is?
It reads h=4 m=22
